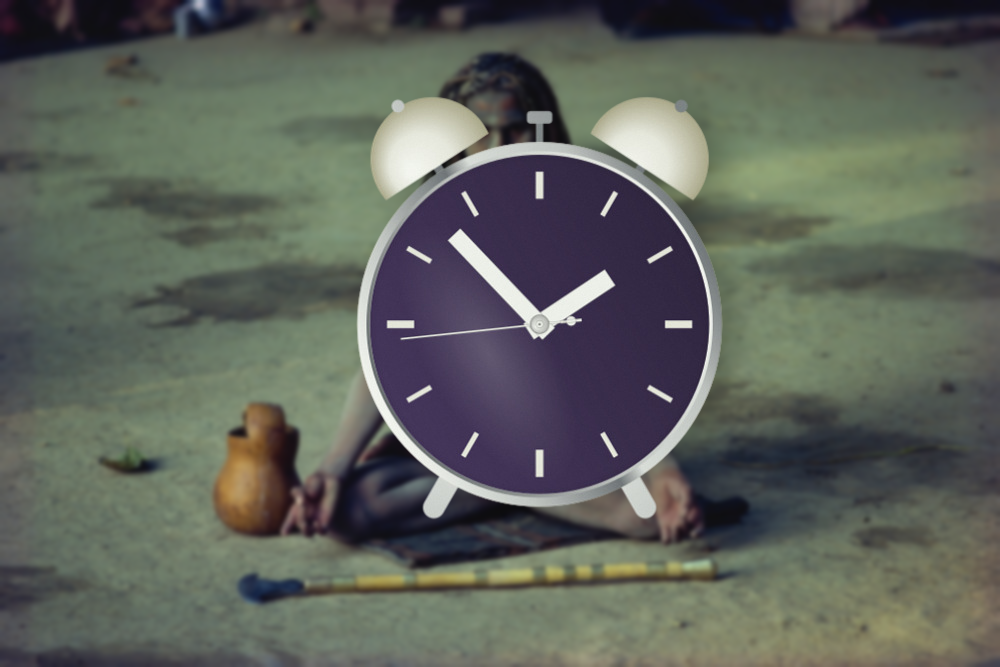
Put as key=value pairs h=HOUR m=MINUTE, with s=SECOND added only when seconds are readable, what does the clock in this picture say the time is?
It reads h=1 m=52 s=44
